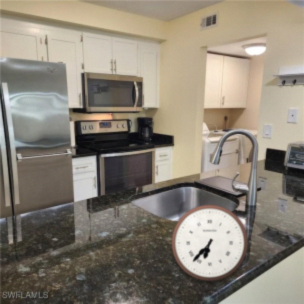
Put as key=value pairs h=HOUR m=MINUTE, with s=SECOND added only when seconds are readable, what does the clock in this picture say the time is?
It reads h=6 m=37
